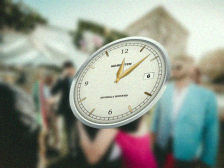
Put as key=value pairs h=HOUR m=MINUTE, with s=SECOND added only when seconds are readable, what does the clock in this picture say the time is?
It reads h=12 m=8
